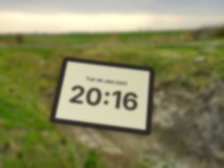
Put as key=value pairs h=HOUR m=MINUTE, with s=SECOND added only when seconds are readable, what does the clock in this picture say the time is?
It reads h=20 m=16
